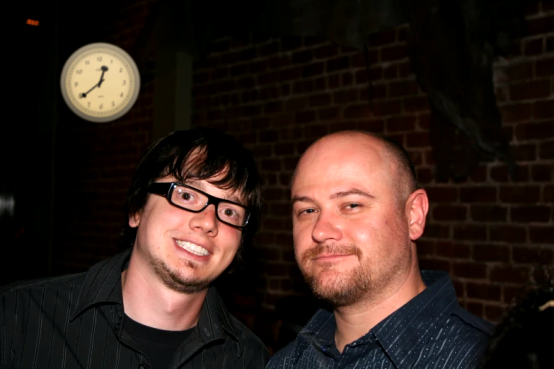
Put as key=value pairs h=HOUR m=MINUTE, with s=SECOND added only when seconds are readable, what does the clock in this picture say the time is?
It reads h=12 m=39
